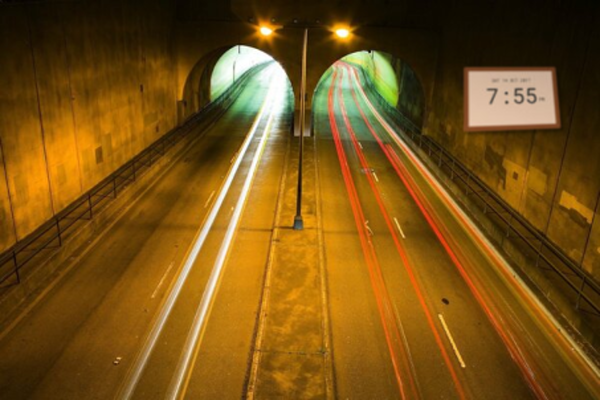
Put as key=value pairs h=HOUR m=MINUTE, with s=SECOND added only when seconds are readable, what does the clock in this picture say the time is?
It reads h=7 m=55
